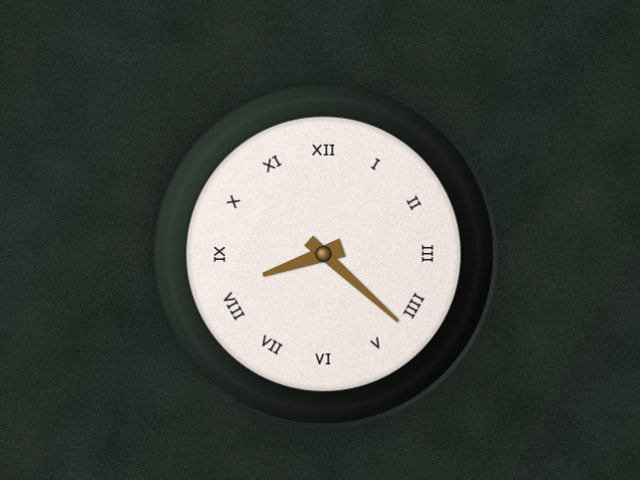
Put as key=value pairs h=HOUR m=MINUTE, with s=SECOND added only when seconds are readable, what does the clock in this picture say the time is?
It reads h=8 m=22
